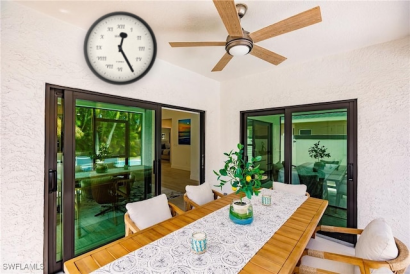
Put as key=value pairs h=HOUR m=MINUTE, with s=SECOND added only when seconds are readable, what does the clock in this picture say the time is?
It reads h=12 m=25
